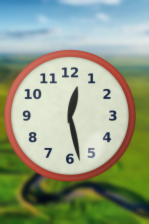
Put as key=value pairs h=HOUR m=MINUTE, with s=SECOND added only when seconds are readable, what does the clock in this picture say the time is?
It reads h=12 m=28
